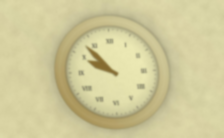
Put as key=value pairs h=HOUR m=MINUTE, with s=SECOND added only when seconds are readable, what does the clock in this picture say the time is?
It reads h=9 m=53
